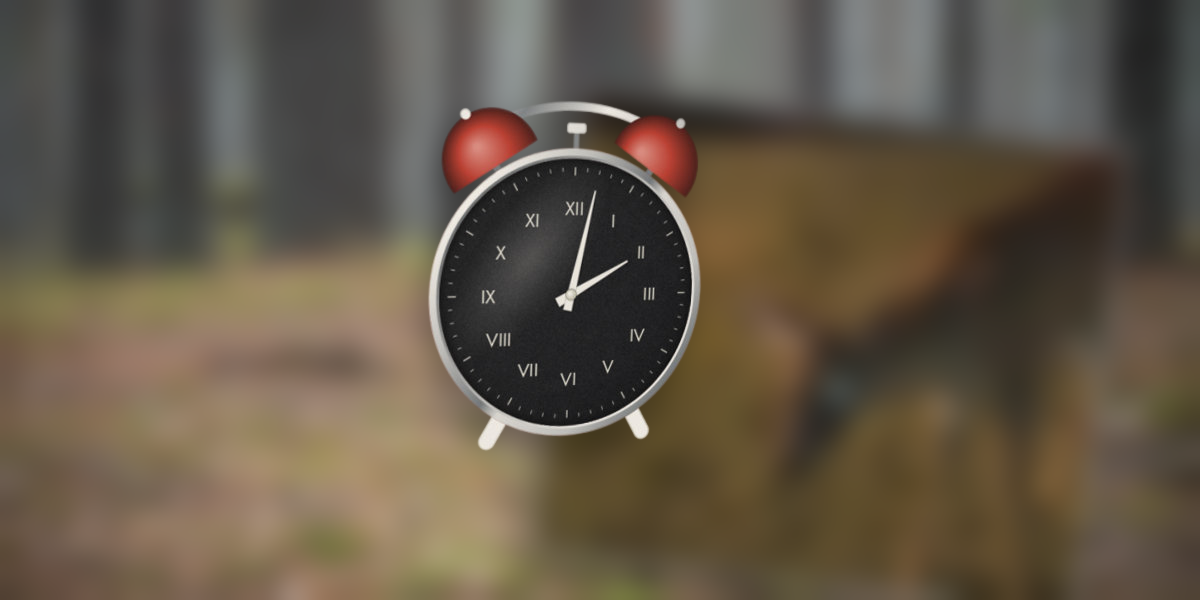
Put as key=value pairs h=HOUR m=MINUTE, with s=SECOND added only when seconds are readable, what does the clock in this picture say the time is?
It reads h=2 m=2
